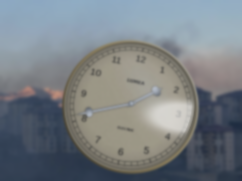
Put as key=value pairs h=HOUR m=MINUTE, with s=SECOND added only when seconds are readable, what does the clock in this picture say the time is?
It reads h=1 m=41
